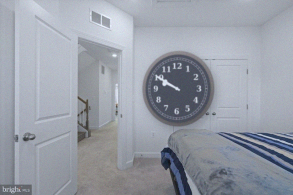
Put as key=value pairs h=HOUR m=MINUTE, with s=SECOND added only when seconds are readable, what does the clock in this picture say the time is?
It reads h=9 m=50
